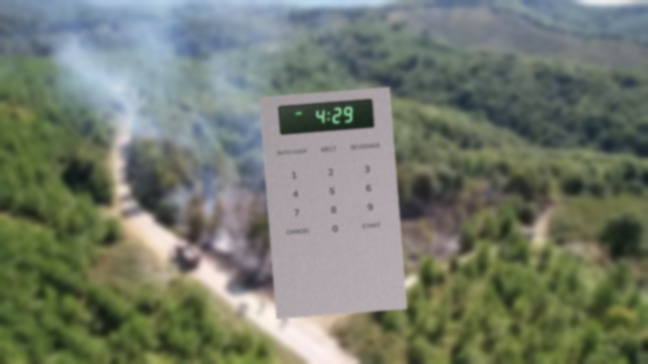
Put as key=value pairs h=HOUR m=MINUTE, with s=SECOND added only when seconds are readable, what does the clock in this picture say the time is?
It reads h=4 m=29
